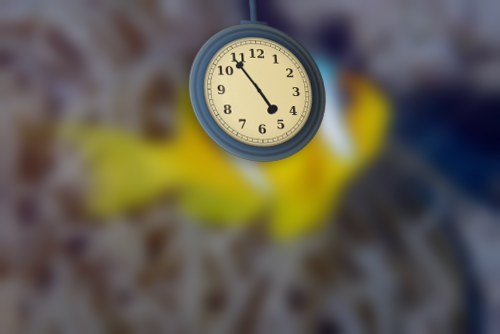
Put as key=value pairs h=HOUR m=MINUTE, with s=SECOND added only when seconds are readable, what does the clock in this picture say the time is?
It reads h=4 m=54
